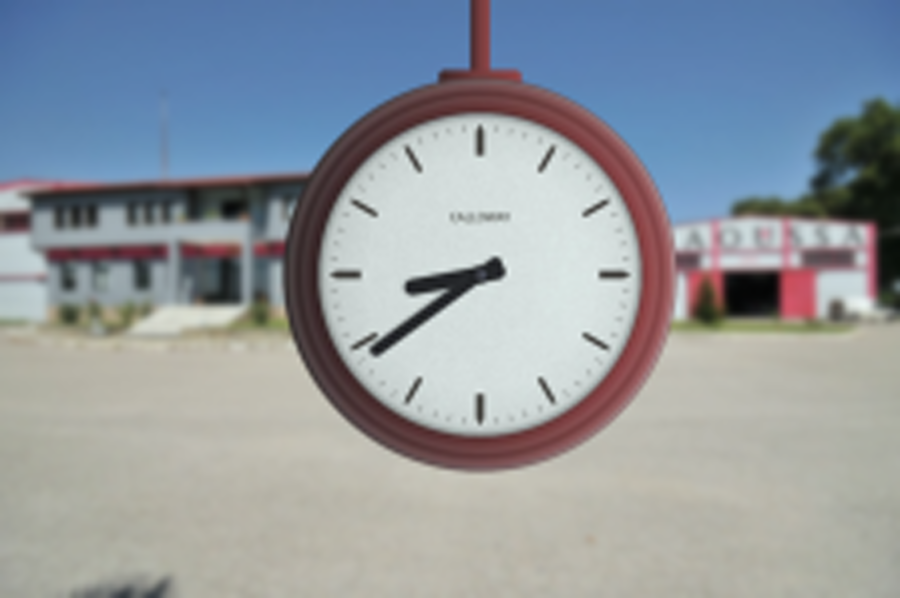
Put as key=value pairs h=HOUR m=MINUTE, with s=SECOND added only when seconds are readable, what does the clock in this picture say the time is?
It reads h=8 m=39
